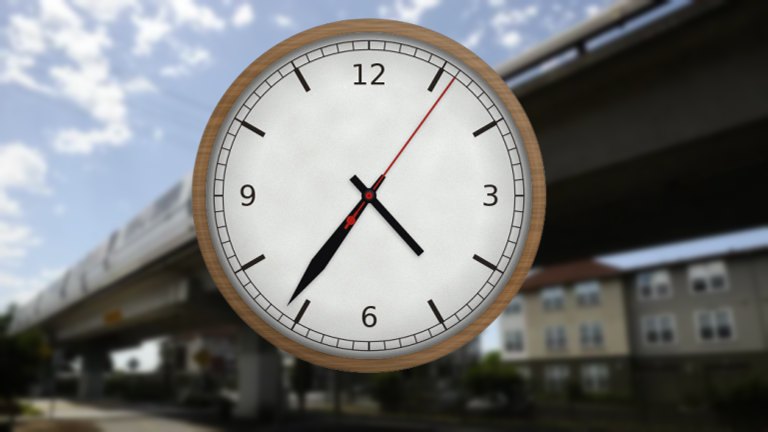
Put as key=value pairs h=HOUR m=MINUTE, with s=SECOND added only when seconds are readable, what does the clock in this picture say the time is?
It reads h=4 m=36 s=6
